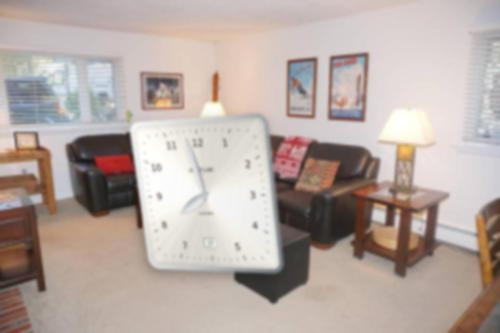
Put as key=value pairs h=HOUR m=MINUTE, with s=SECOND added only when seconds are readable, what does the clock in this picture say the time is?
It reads h=7 m=58
